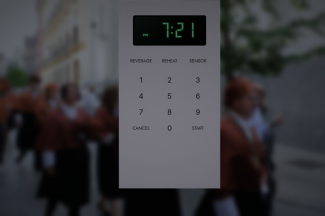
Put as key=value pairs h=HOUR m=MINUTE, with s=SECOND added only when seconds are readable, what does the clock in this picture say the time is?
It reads h=7 m=21
